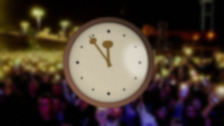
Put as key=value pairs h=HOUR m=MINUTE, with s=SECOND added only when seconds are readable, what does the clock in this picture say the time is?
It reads h=11 m=54
